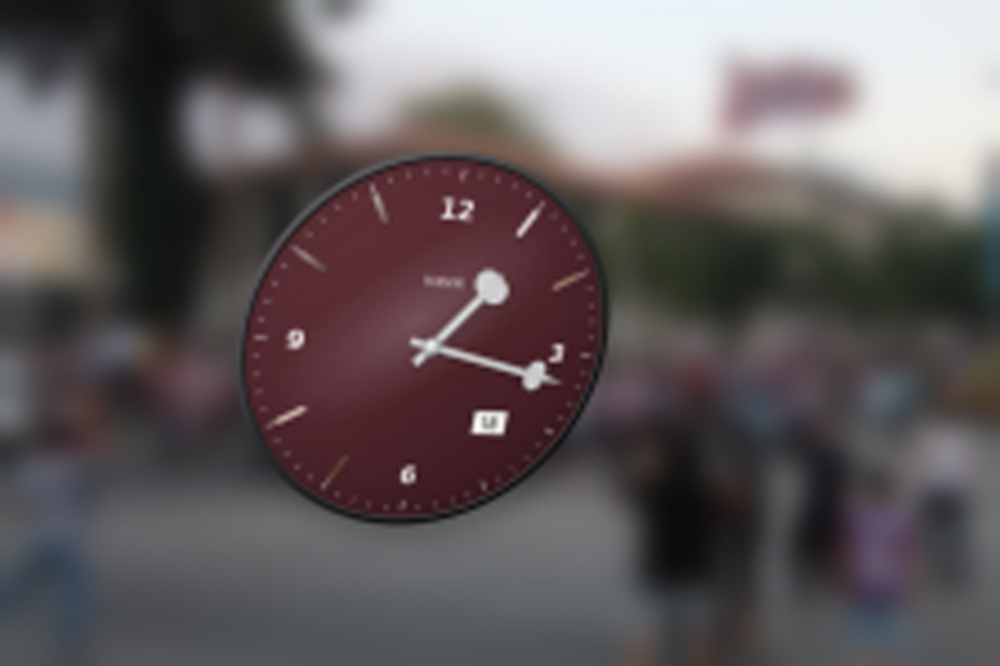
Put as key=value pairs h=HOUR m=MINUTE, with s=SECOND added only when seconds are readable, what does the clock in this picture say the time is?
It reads h=1 m=17
